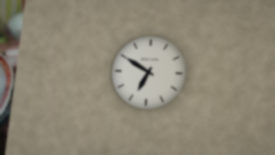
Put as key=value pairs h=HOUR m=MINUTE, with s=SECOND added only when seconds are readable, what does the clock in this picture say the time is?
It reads h=6 m=50
